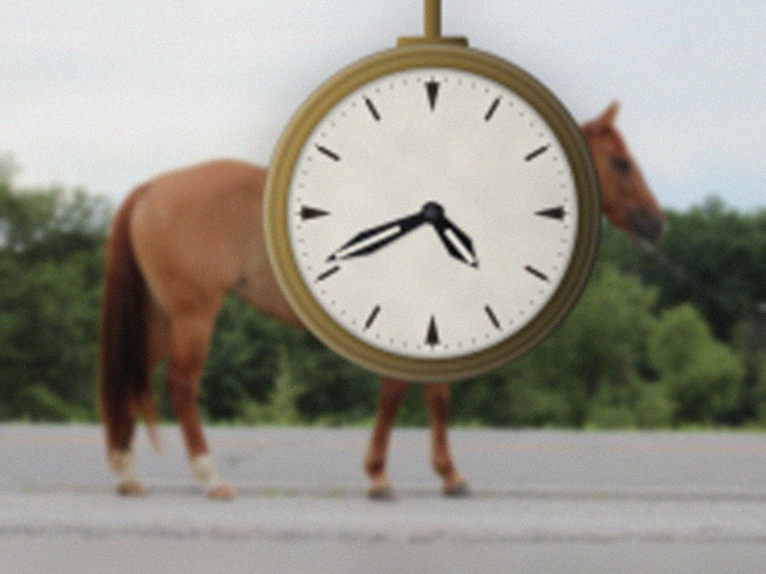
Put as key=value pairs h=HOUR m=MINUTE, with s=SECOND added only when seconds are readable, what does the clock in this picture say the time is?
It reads h=4 m=41
